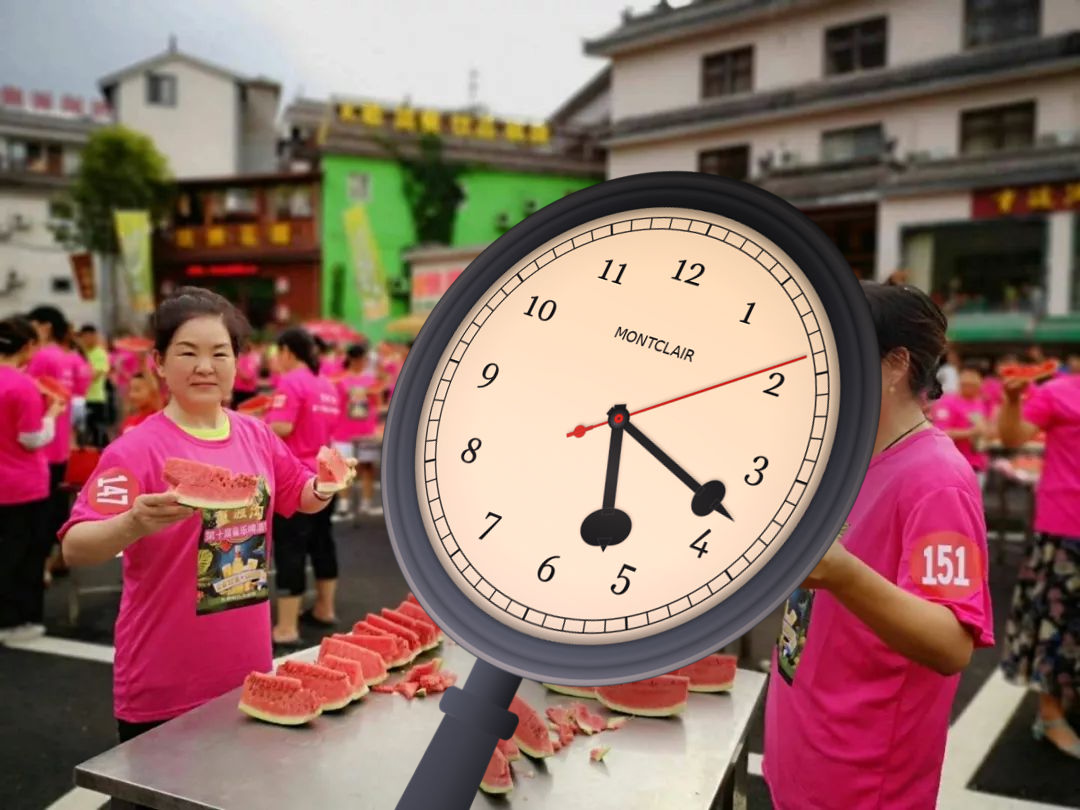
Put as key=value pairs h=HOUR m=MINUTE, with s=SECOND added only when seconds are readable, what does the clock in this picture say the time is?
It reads h=5 m=18 s=9
